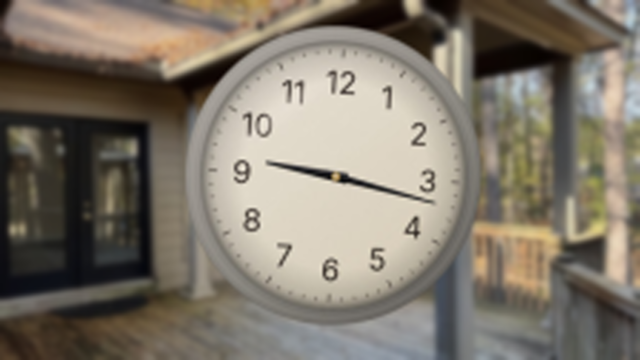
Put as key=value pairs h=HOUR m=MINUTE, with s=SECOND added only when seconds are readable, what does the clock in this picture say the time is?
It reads h=9 m=17
